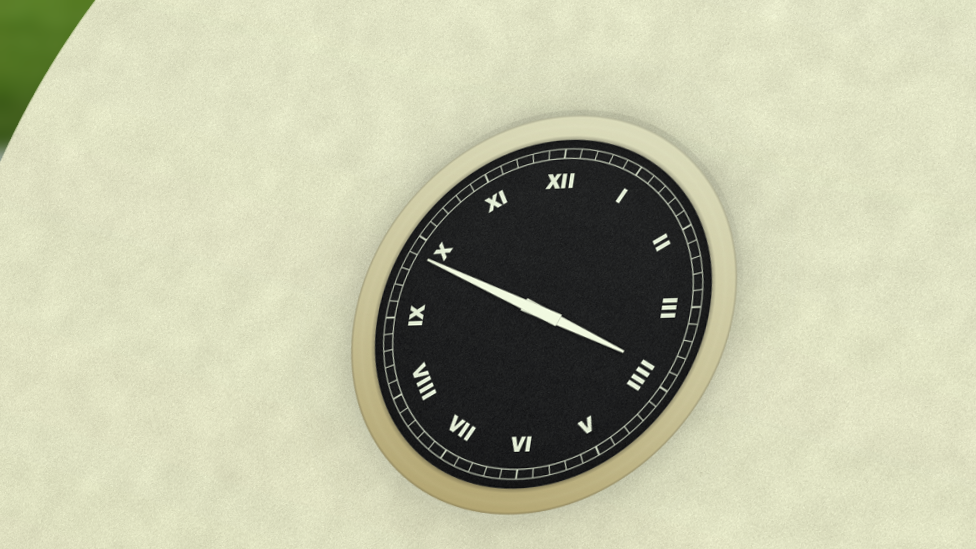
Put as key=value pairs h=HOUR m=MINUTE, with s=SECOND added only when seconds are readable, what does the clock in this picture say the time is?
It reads h=3 m=49
